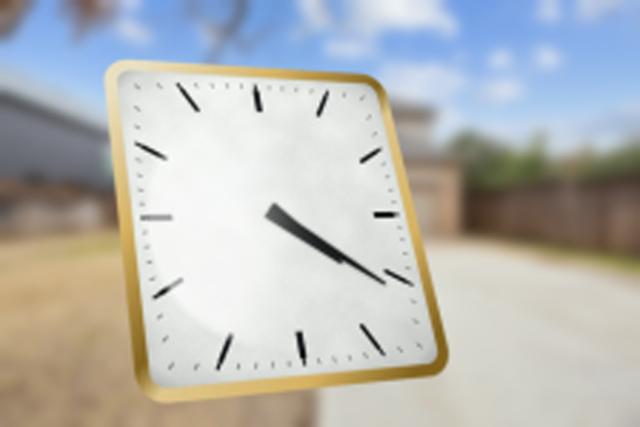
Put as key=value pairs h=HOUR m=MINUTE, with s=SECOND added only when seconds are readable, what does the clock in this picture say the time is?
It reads h=4 m=21
